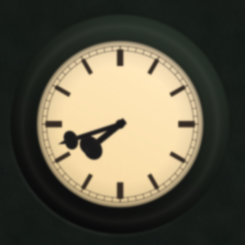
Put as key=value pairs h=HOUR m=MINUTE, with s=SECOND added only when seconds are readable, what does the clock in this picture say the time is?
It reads h=7 m=42
